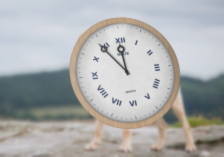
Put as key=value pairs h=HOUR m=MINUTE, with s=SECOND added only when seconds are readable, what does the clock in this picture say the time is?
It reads h=11 m=54
